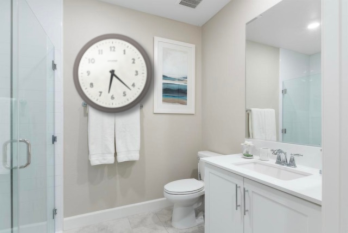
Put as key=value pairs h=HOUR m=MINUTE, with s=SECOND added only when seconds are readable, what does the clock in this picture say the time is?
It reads h=6 m=22
